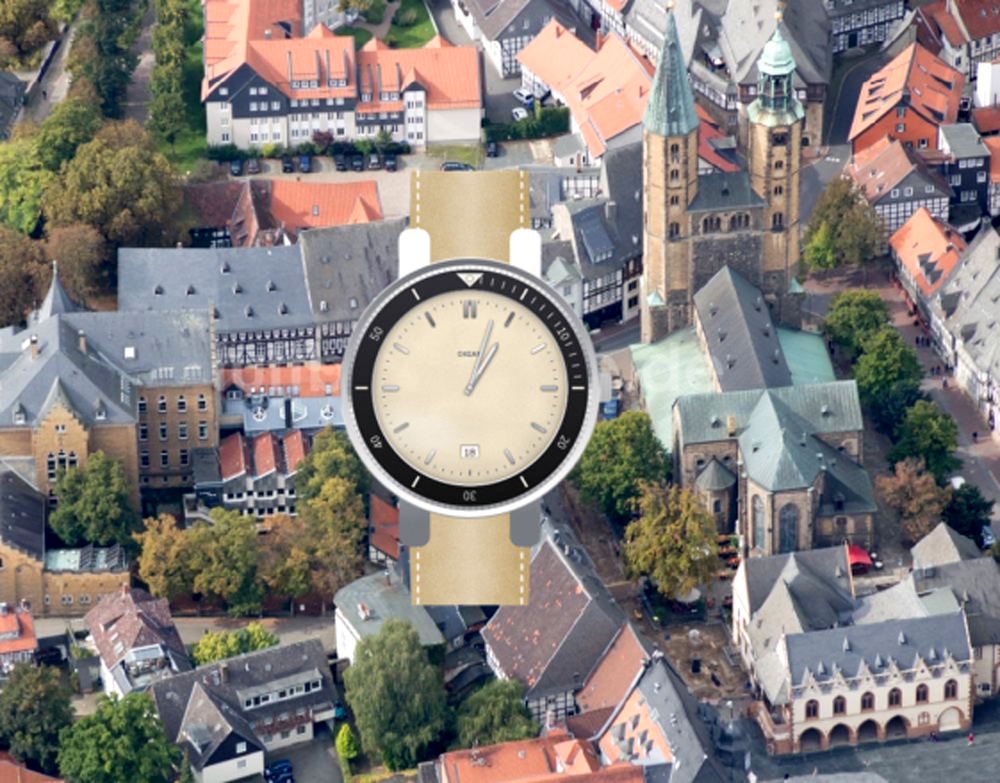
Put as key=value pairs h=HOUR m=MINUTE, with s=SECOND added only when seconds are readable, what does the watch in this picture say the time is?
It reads h=1 m=3
